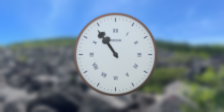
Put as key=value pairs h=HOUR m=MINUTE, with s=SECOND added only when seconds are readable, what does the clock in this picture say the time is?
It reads h=10 m=54
